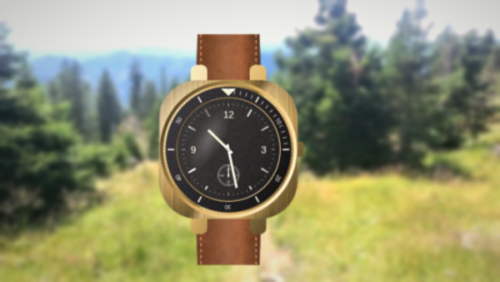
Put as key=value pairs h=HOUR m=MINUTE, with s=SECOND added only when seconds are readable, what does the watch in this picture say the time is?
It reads h=10 m=28
